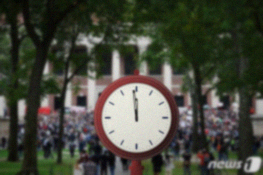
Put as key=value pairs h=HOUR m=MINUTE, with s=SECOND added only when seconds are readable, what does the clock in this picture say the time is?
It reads h=11 m=59
